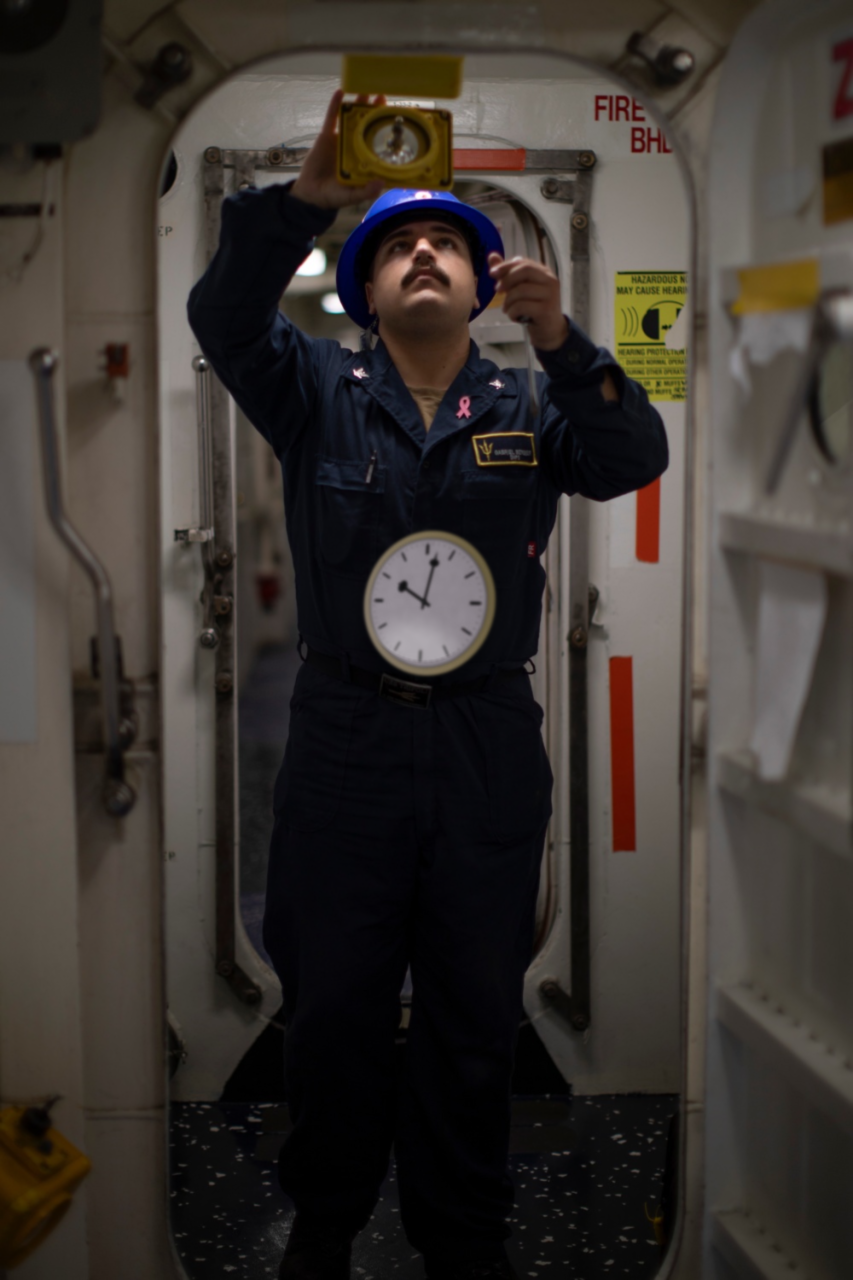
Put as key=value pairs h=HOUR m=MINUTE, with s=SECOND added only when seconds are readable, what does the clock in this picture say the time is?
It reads h=10 m=2
